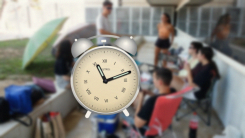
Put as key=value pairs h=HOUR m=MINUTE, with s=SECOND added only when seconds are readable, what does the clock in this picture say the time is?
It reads h=11 m=12
